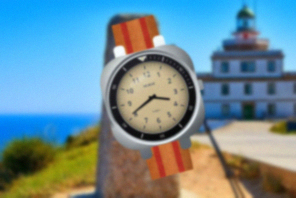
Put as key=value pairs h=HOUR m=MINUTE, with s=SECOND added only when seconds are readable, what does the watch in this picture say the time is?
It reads h=3 m=41
